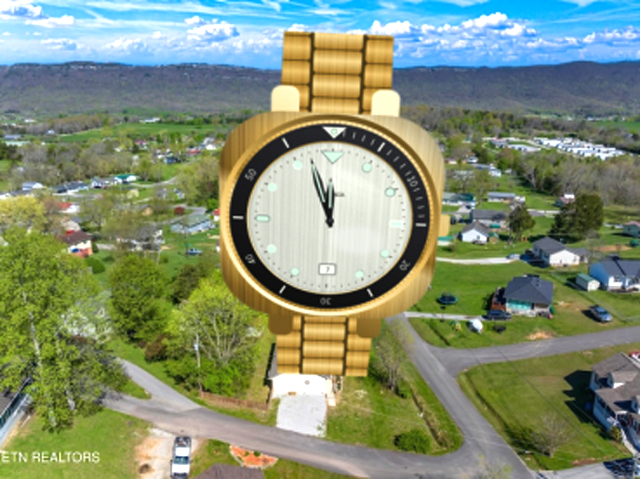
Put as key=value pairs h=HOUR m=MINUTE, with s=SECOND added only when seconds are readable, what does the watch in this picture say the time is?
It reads h=11 m=57
